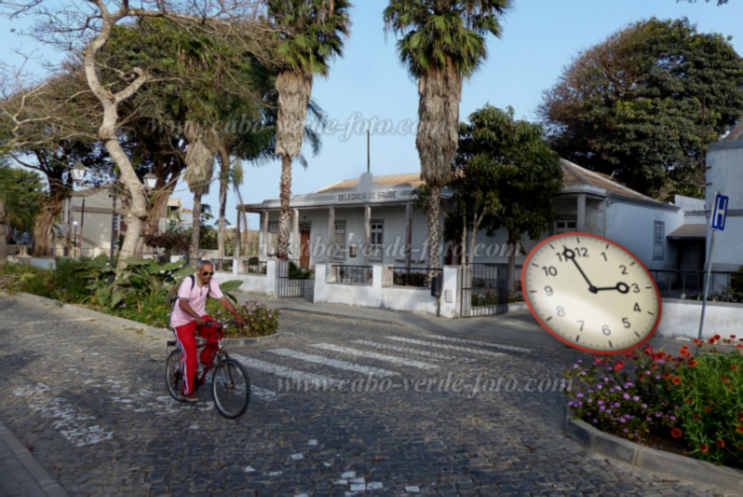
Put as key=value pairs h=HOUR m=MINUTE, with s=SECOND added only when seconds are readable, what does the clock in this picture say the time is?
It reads h=2 m=57
